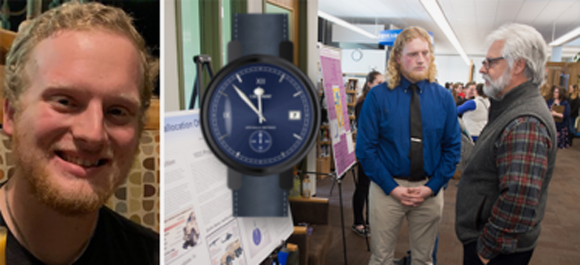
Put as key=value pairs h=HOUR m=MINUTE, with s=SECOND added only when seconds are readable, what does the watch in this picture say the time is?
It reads h=11 m=53
